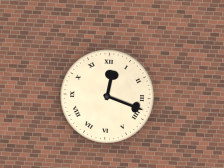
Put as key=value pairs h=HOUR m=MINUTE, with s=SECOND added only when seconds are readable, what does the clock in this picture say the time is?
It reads h=12 m=18
